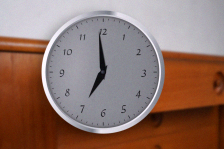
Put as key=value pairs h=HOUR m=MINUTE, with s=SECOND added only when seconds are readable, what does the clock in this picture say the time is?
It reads h=6 m=59
